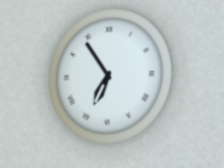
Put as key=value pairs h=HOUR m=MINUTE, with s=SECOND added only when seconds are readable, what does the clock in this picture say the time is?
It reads h=6 m=54
